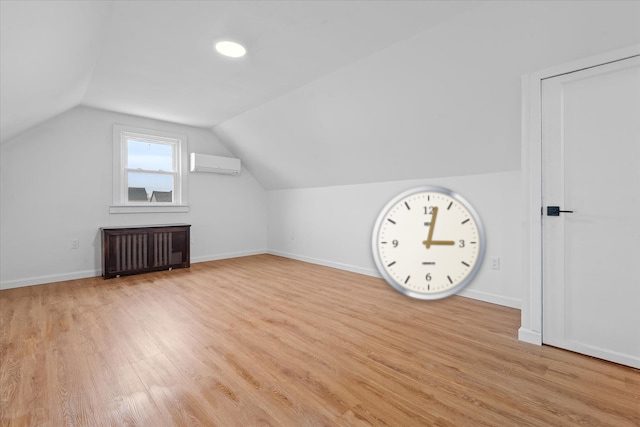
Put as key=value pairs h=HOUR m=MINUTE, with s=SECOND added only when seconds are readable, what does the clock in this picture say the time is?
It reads h=3 m=2
